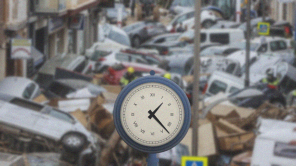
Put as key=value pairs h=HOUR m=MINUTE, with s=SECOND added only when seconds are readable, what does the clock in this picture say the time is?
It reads h=1 m=23
